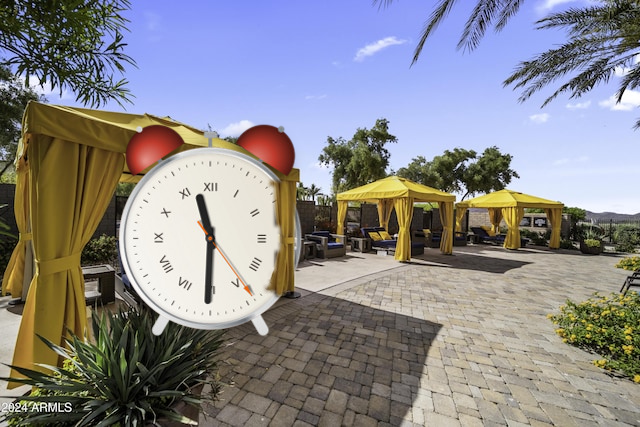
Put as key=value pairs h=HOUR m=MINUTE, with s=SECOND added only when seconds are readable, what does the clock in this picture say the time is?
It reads h=11 m=30 s=24
